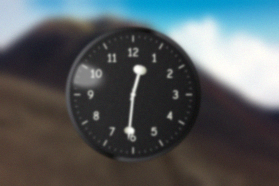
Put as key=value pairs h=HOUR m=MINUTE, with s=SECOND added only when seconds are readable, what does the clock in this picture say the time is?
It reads h=12 m=31
